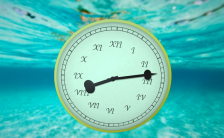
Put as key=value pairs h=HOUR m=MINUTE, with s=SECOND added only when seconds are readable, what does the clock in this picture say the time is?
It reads h=8 m=13
